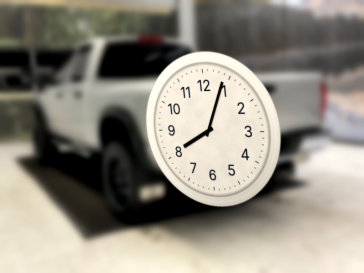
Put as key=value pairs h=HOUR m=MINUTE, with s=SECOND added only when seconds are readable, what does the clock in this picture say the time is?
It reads h=8 m=4
